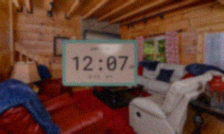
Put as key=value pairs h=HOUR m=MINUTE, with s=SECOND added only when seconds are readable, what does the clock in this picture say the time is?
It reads h=12 m=7
